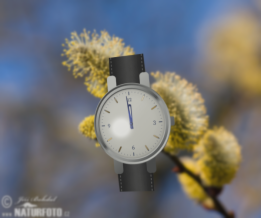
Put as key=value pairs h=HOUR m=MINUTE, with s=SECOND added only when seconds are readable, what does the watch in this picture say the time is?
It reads h=11 m=59
